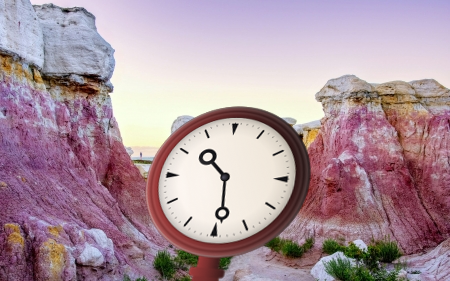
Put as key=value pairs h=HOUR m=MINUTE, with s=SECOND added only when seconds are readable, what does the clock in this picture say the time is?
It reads h=10 m=29
